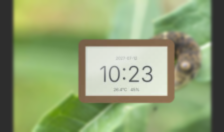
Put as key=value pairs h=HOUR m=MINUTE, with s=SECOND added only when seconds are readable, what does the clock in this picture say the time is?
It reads h=10 m=23
